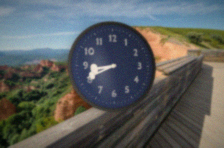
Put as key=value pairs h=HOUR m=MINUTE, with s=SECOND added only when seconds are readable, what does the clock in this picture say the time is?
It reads h=8 m=41
